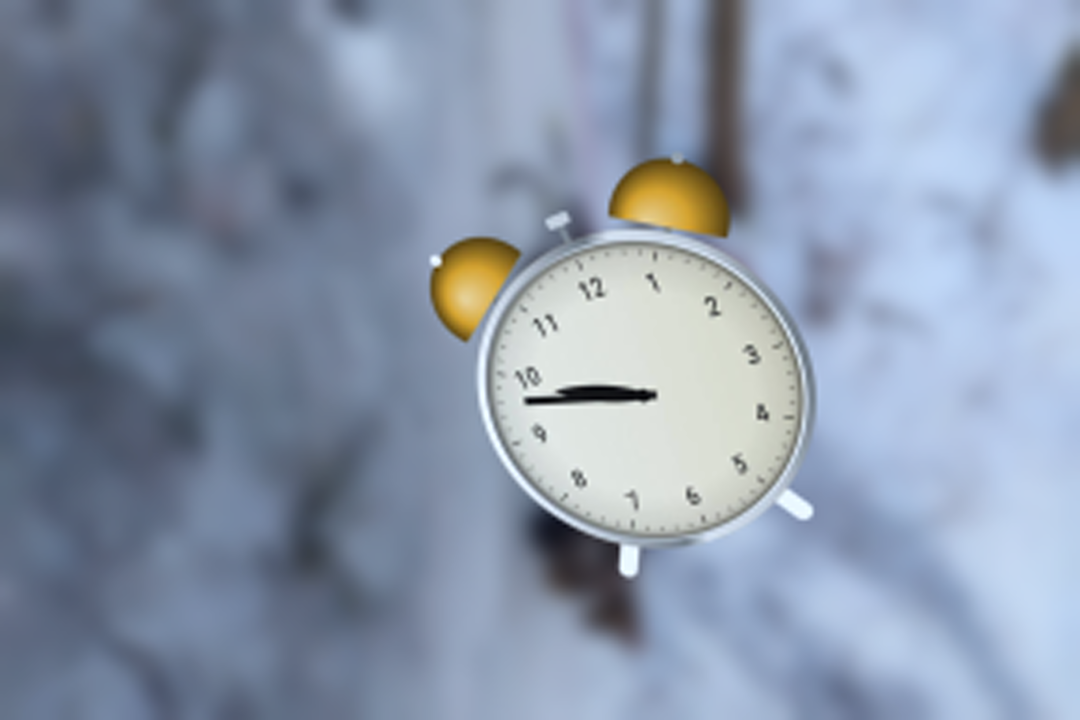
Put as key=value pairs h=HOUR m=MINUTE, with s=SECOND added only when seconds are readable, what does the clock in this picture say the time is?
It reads h=9 m=48
